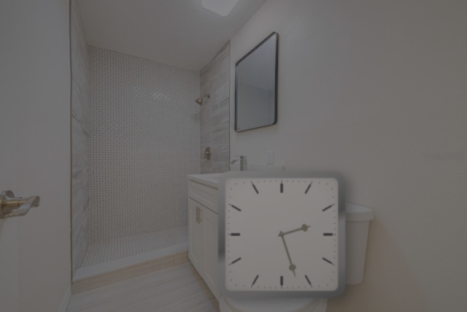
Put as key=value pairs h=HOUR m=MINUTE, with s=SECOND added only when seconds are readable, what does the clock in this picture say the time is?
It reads h=2 m=27
